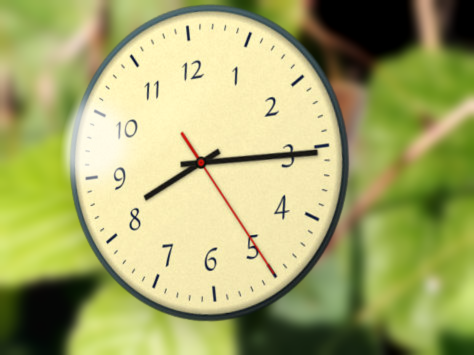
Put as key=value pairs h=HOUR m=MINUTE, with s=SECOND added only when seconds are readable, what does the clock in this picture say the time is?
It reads h=8 m=15 s=25
